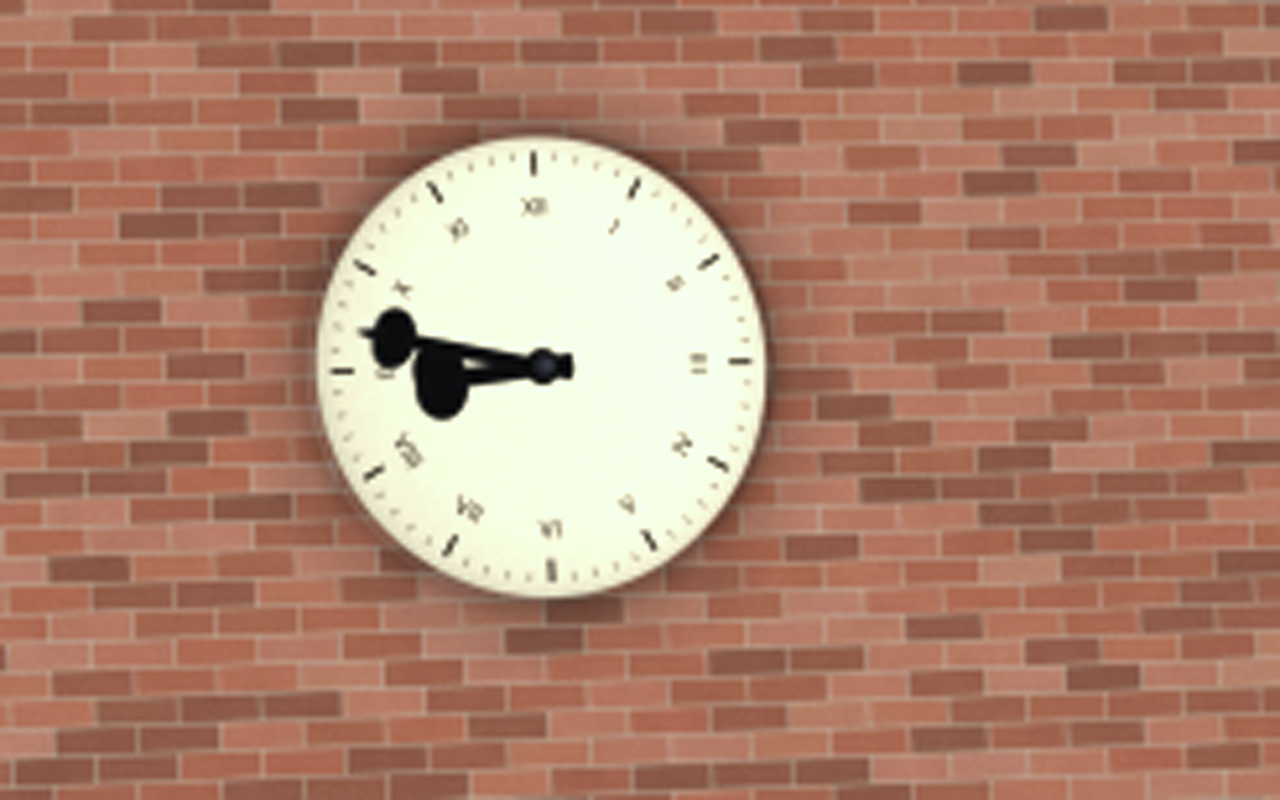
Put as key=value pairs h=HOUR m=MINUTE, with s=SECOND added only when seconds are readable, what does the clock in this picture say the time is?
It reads h=8 m=47
